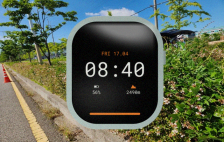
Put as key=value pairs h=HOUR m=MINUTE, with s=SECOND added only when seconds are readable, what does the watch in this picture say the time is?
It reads h=8 m=40
